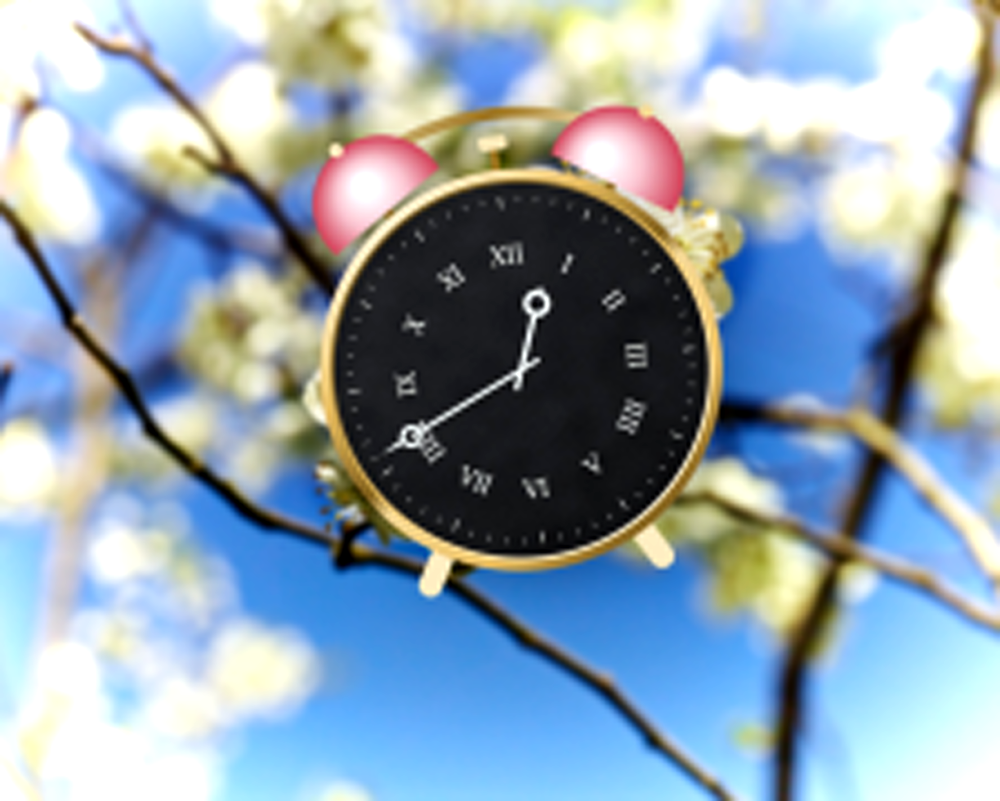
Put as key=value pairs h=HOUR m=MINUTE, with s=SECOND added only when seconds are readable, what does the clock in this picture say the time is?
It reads h=12 m=41
